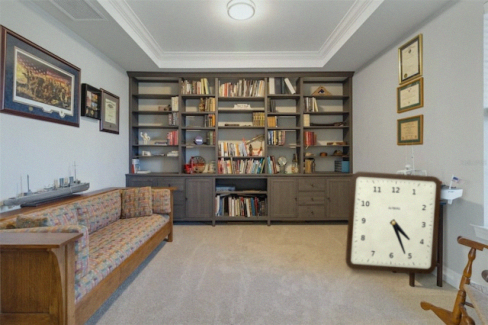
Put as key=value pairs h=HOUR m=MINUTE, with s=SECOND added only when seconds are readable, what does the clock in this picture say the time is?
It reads h=4 m=26
